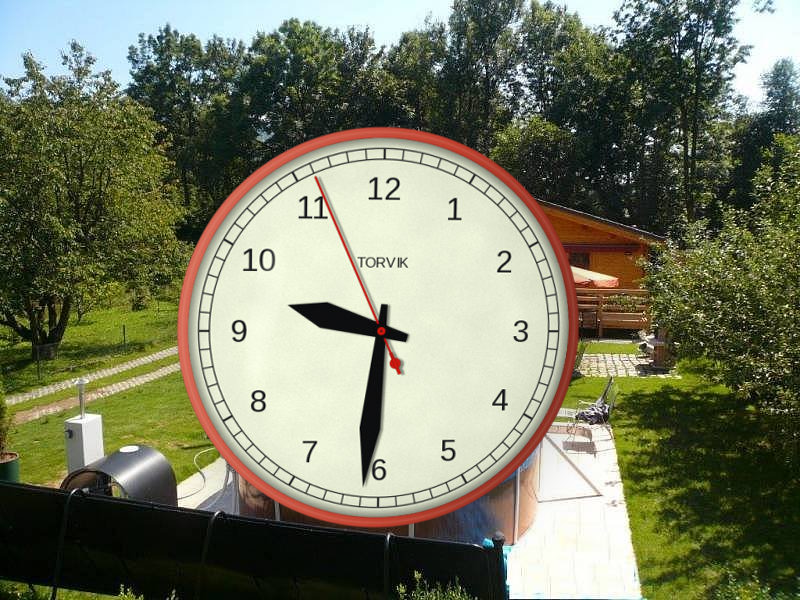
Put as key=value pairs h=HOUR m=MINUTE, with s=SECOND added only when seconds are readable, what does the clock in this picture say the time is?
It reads h=9 m=30 s=56
